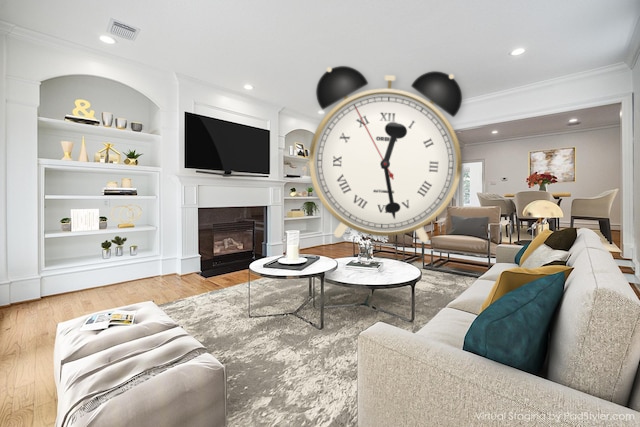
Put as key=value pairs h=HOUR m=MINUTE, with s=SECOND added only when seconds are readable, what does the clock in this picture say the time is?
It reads h=12 m=27 s=55
